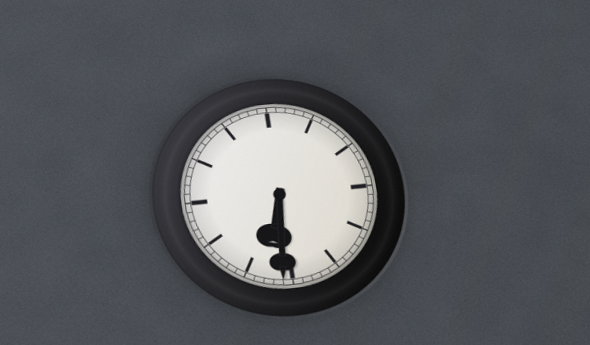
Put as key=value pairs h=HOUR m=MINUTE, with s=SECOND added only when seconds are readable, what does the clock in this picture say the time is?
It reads h=6 m=31
